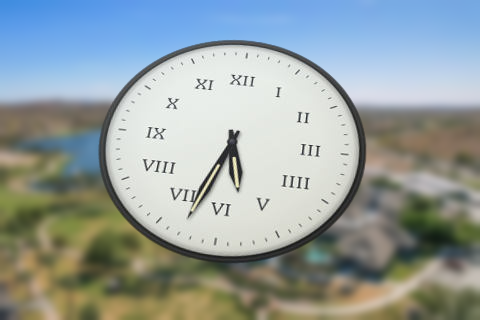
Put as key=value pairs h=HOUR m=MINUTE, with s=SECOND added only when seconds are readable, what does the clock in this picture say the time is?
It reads h=5 m=33
